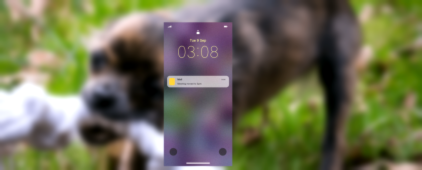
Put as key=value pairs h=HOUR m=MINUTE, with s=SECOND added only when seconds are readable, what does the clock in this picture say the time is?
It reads h=3 m=8
